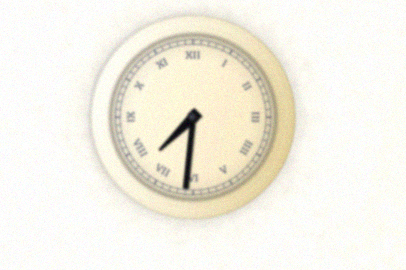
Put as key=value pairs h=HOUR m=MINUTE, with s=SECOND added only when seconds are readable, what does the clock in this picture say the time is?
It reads h=7 m=31
